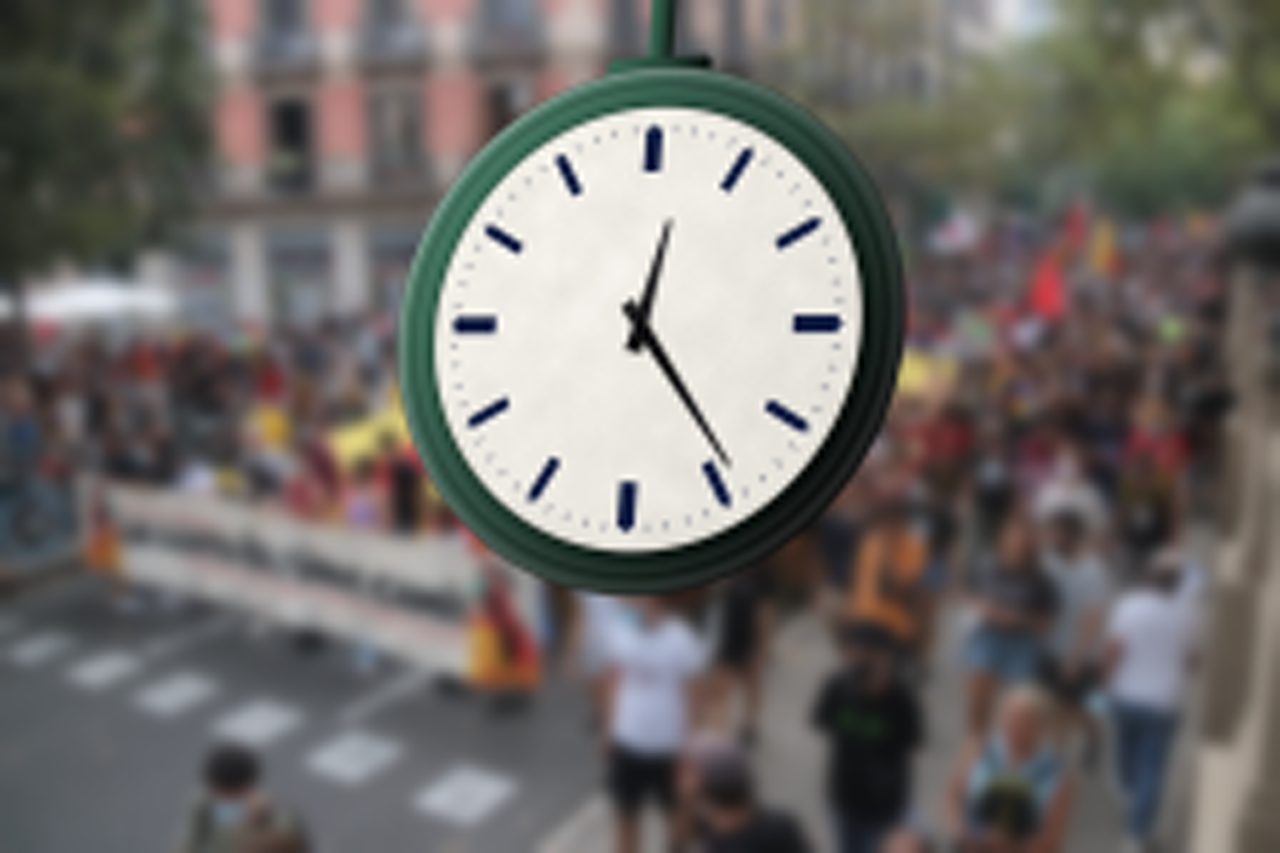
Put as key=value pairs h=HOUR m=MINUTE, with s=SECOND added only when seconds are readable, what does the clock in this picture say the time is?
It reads h=12 m=24
